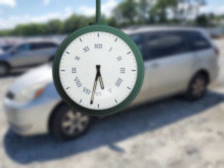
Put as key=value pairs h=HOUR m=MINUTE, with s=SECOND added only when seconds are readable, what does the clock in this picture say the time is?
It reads h=5 m=32
